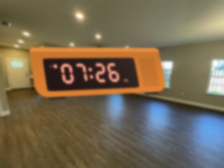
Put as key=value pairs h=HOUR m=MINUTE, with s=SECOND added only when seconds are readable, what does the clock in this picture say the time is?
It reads h=7 m=26
